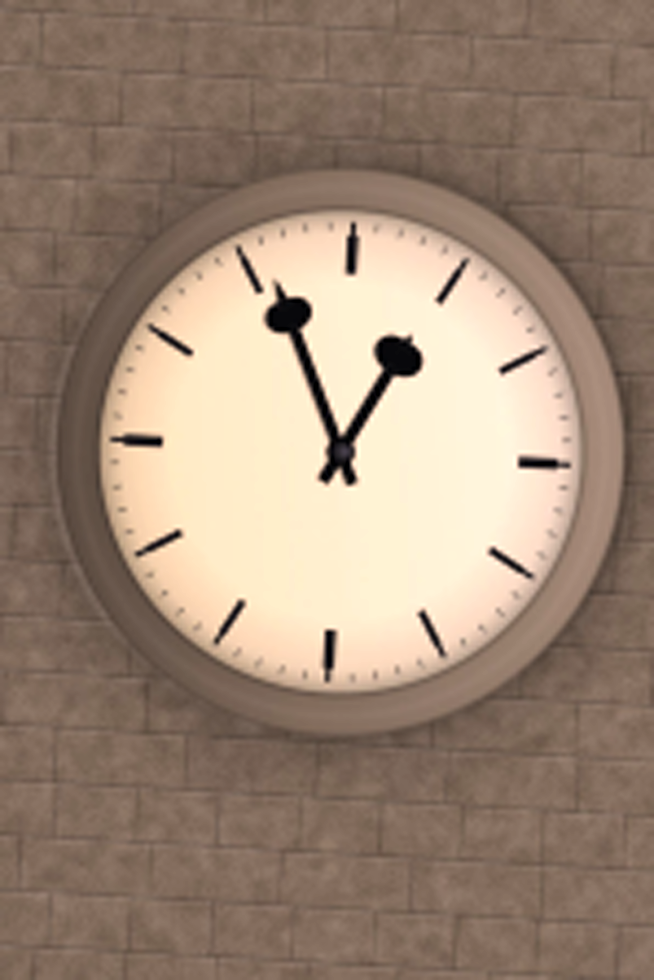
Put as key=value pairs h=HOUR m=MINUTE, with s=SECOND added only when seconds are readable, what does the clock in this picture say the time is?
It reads h=12 m=56
